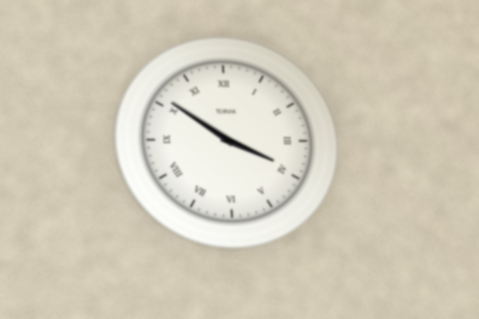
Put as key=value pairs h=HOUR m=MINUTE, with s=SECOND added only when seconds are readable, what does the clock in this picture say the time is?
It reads h=3 m=51
